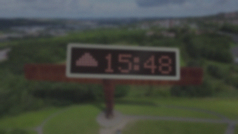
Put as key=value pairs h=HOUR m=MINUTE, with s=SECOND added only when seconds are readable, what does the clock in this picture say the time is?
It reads h=15 m=48
